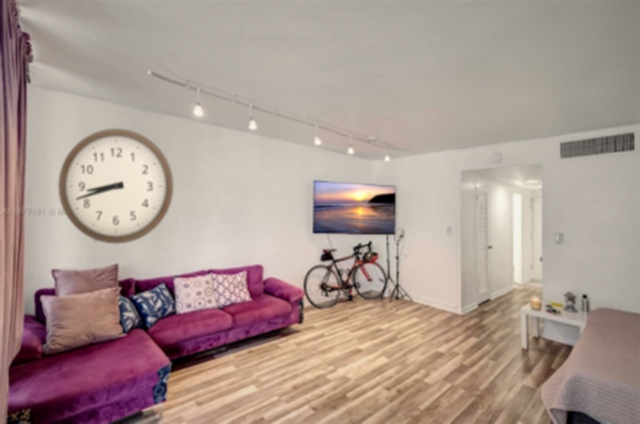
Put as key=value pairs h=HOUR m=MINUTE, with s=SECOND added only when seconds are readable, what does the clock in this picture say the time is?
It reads h=8 m=42
